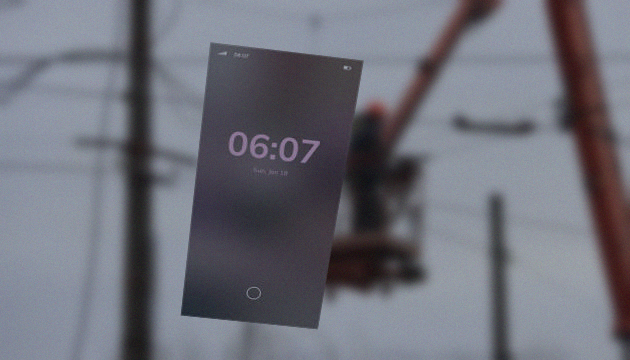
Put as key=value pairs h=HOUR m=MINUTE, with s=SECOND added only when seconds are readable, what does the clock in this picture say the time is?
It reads h=6 m=7
